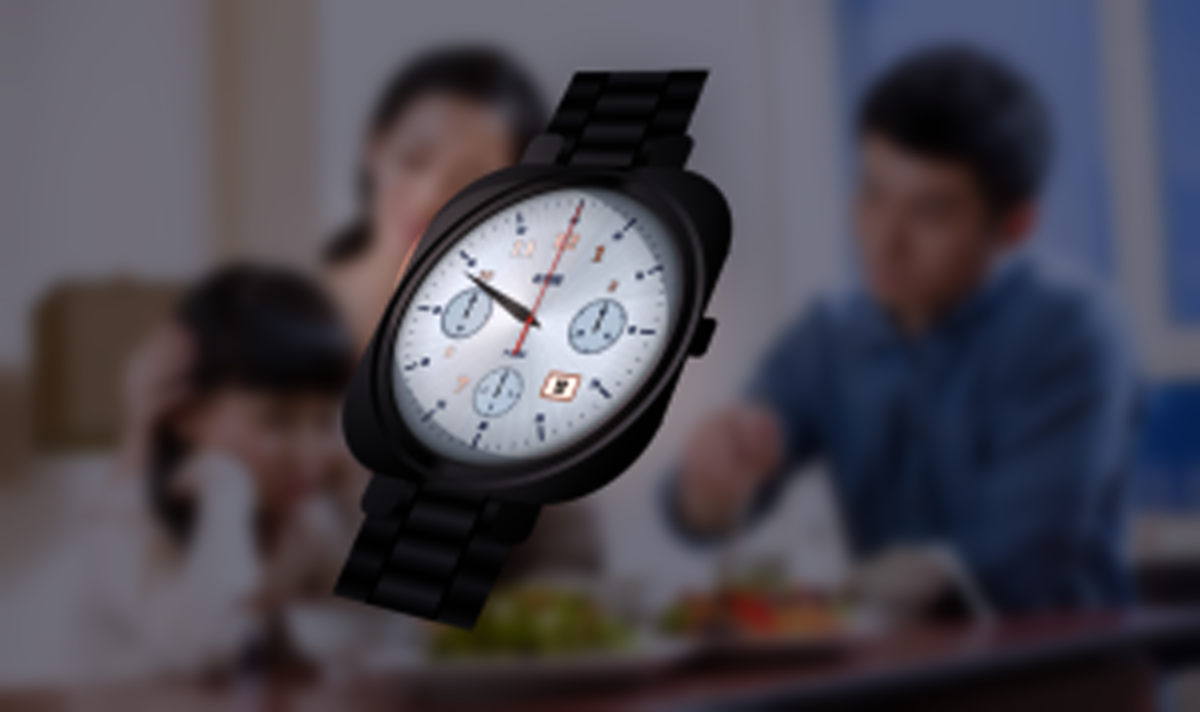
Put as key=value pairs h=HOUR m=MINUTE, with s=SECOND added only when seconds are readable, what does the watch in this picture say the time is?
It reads h=9 m=49
